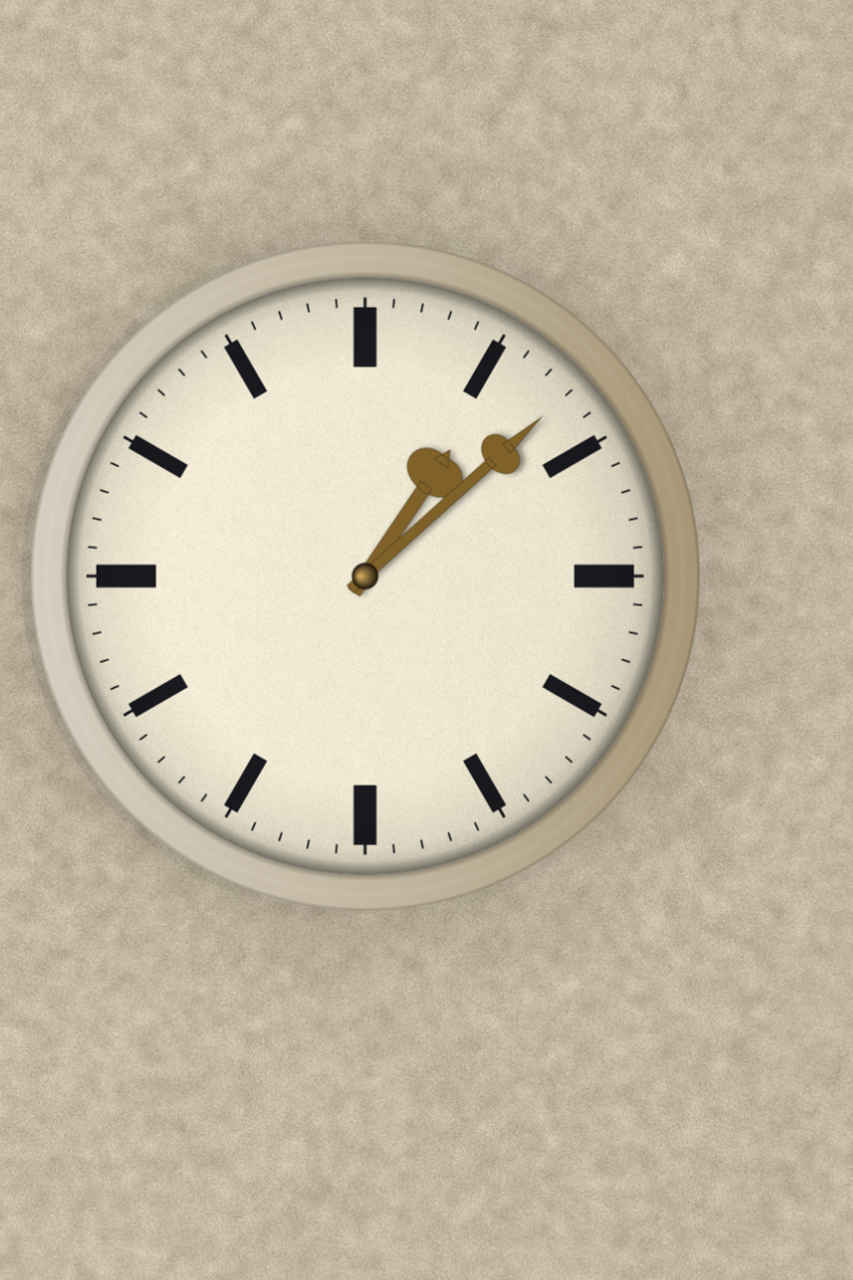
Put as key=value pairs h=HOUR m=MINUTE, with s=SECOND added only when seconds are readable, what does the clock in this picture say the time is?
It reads h=1 m=8
